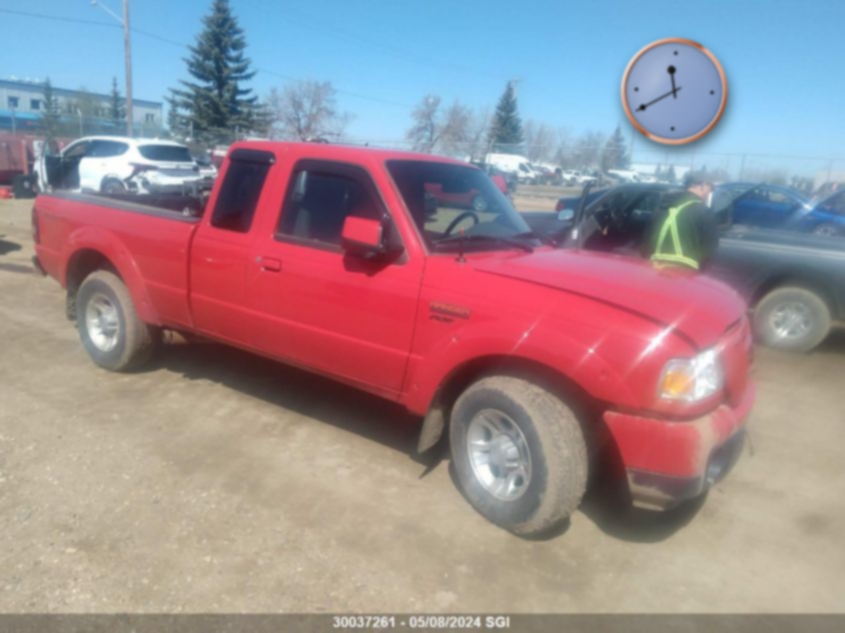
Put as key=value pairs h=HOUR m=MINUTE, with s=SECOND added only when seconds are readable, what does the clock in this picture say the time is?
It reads h=11 m=40
